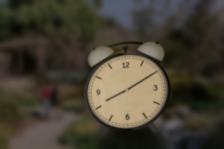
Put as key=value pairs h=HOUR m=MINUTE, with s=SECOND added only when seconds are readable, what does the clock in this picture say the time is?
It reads h=8 m=10
